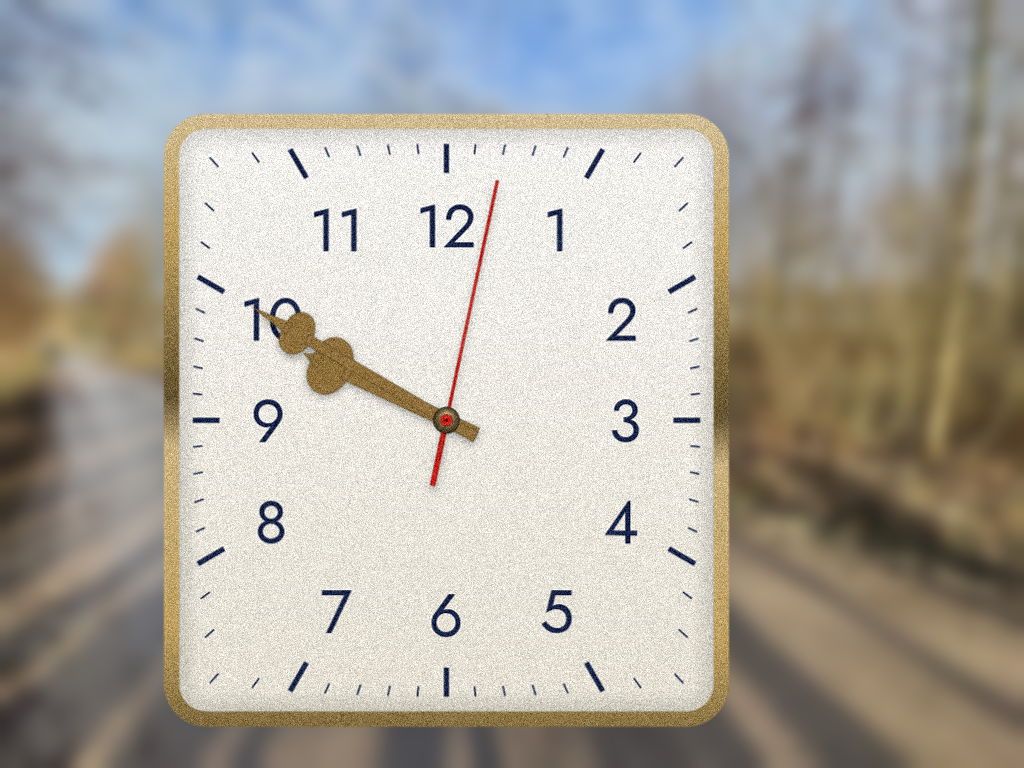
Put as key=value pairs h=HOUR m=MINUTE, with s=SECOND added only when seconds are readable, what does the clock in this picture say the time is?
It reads h=9 m=50 s=2
